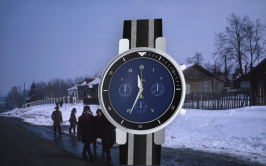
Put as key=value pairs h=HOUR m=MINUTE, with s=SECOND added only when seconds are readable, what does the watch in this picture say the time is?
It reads h=11 m=34
